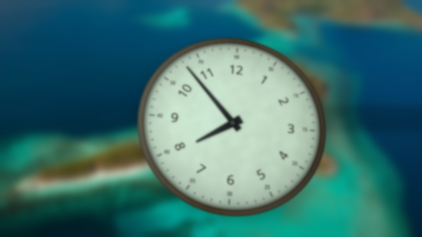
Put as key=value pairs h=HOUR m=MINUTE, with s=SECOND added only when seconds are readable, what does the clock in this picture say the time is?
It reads h=7 m=53
